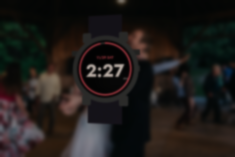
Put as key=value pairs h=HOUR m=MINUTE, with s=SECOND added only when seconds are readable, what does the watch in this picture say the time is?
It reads h=2 m=27
